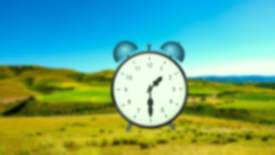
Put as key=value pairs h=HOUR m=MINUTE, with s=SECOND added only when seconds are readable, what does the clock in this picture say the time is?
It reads h=1 m=30
